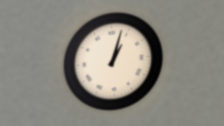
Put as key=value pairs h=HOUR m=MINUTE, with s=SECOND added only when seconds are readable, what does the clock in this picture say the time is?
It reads h=1 m=3
